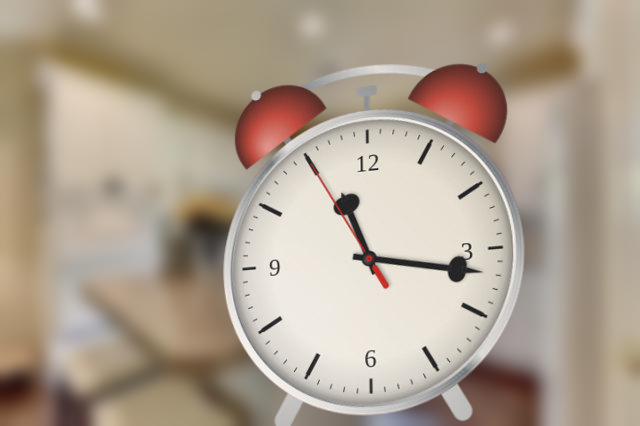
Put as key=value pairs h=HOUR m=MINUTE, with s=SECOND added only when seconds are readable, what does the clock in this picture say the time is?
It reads h=11 m=16 s=55
